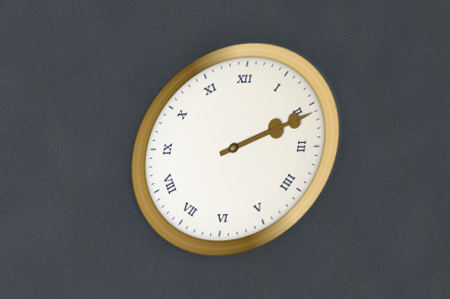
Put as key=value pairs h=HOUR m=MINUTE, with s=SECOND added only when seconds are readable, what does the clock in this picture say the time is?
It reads h=2 m=11
